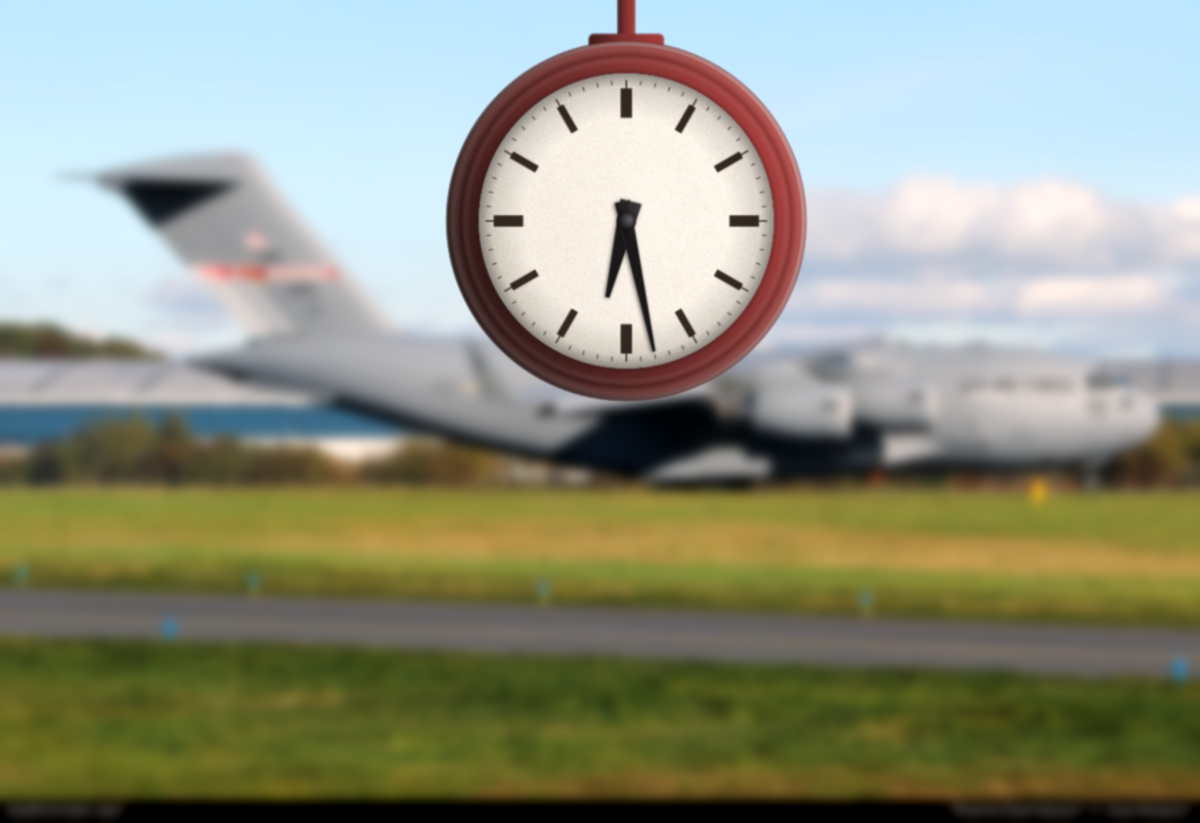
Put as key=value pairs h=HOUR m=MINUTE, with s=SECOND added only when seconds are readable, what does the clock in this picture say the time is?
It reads h=6 m=28
